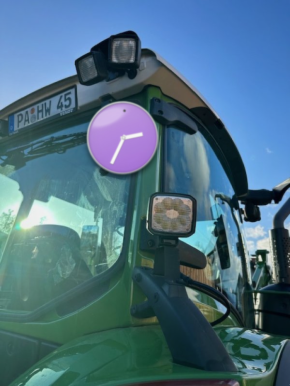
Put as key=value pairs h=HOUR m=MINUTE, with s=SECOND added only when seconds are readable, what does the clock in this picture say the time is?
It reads h=2 m=34
